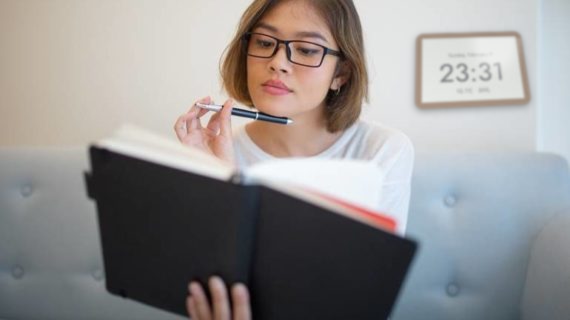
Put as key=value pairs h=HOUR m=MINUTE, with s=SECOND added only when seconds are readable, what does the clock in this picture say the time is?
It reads h=23 m=31
